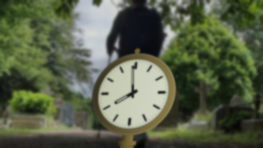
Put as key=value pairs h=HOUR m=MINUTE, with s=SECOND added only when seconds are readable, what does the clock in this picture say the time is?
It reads h=7 m=59
